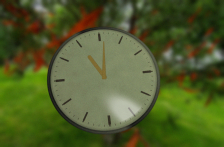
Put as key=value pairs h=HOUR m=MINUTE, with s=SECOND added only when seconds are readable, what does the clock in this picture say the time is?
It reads h=11 m=1
